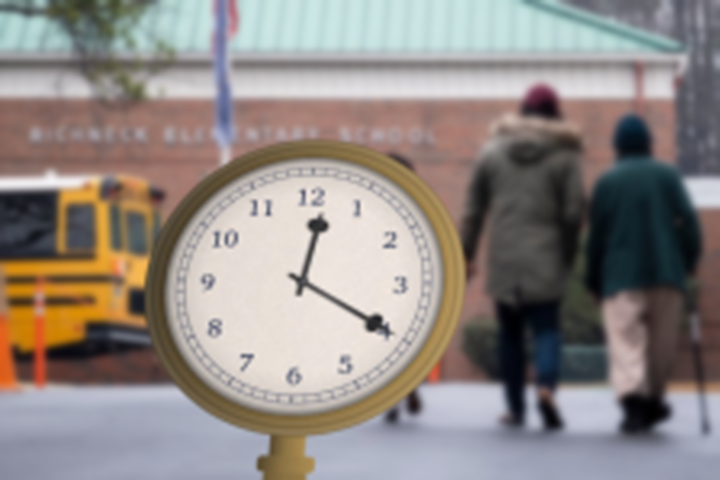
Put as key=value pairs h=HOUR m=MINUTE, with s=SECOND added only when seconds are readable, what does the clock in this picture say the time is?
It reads h=12 m=20
